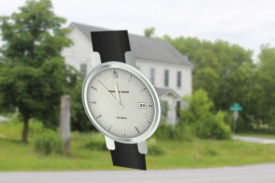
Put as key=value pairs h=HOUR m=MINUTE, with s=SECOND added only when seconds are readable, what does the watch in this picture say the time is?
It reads h=11 m=53
